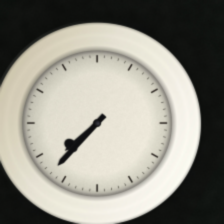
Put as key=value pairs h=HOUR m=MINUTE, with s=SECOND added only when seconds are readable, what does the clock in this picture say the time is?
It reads h=7 m=37
